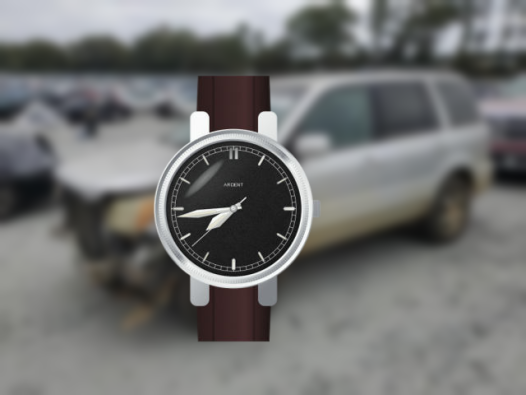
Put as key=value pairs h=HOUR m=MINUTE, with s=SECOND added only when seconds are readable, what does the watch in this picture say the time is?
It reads h=7 m=43 s=38
